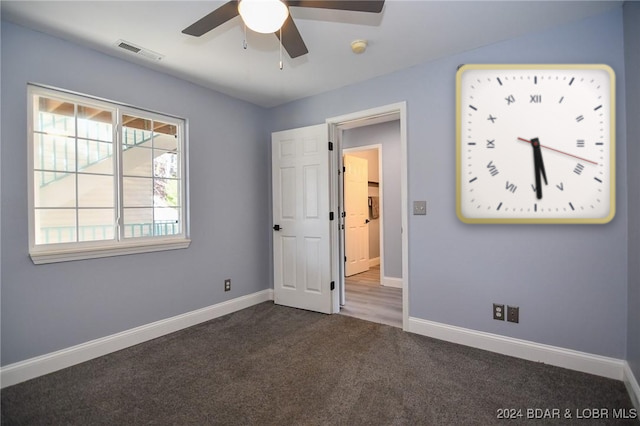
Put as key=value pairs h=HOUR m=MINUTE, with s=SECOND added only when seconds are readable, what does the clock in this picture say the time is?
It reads h=5 m=29 s=18
